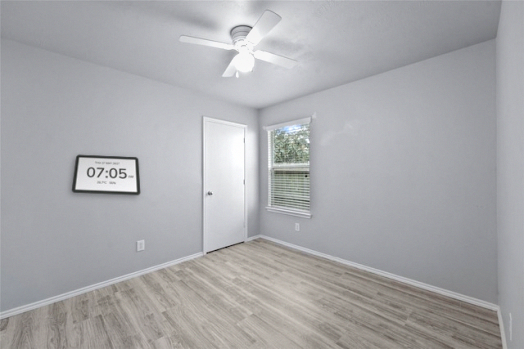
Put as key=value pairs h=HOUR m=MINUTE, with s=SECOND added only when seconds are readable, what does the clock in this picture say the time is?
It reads h=7 m=5
